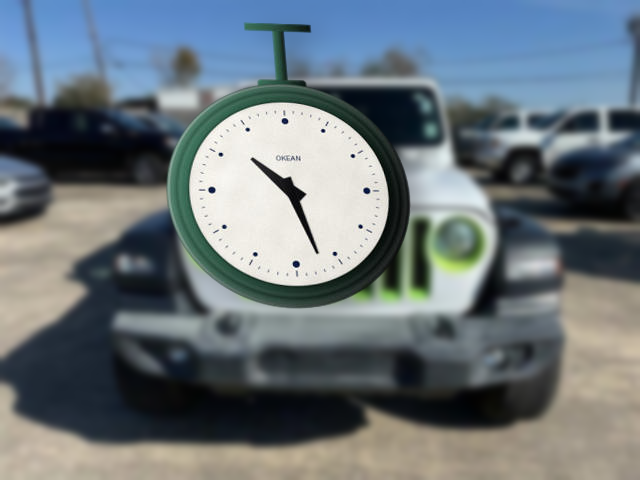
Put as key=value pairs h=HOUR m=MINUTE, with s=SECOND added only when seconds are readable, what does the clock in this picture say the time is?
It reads h=10 m=27
